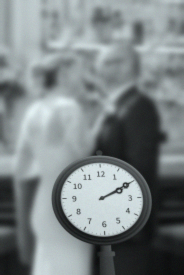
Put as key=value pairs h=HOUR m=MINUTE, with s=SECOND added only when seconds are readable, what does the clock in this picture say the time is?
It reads h=2 m=10
